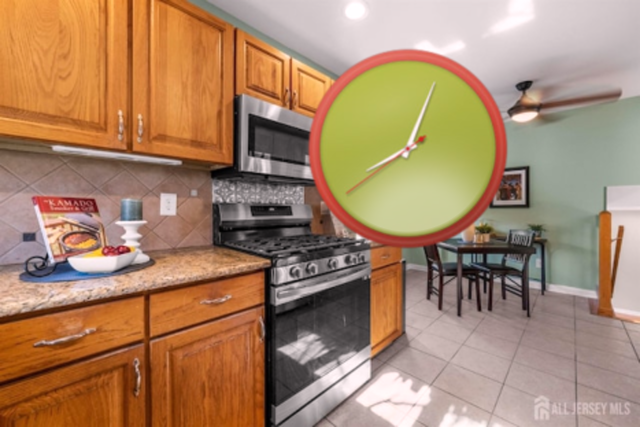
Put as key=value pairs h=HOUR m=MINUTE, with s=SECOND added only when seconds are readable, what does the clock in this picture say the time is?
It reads h=8 m=3 s=39
